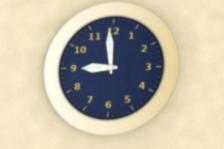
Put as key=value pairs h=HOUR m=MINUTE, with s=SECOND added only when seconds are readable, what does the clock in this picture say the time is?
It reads h=8 m=59
